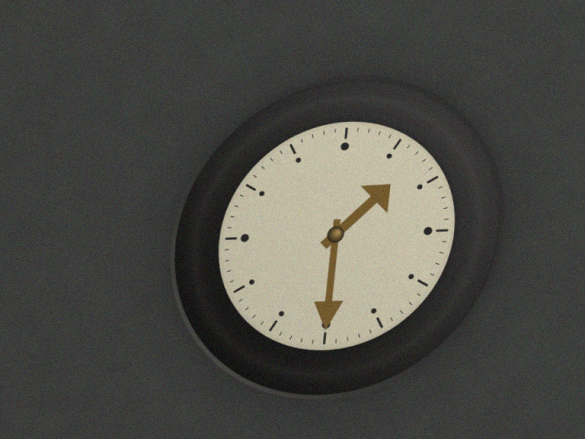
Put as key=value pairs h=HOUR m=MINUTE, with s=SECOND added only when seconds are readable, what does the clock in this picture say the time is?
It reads h=1 m=30
